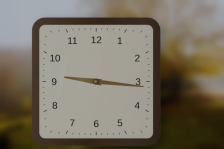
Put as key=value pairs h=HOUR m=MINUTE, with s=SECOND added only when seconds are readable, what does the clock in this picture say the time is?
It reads h=9 m=16
